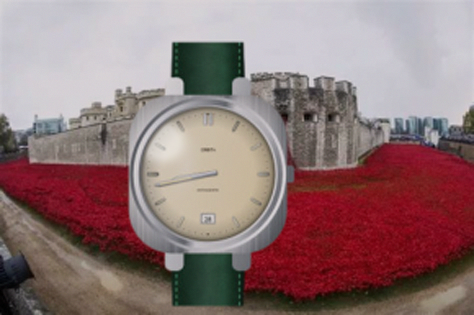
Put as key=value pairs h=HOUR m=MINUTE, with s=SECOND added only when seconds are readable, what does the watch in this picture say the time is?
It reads h=8 m=43
